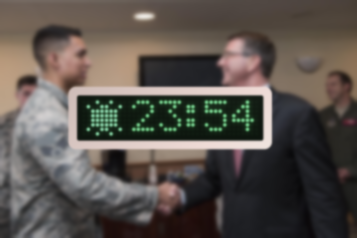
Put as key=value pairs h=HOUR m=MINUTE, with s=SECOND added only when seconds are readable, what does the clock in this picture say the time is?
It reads h=23 m=54
